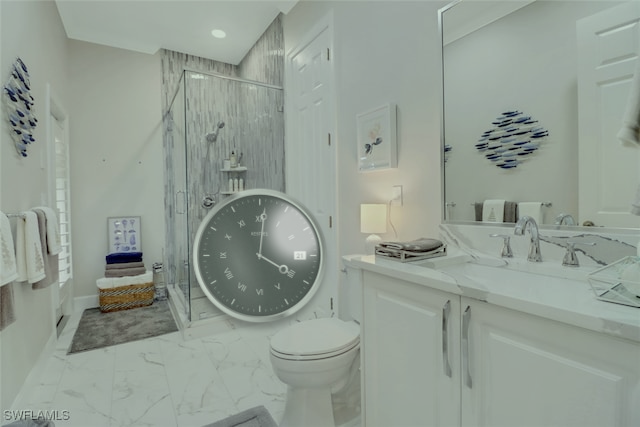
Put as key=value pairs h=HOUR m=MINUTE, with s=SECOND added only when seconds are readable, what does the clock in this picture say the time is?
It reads h=4 m=1
